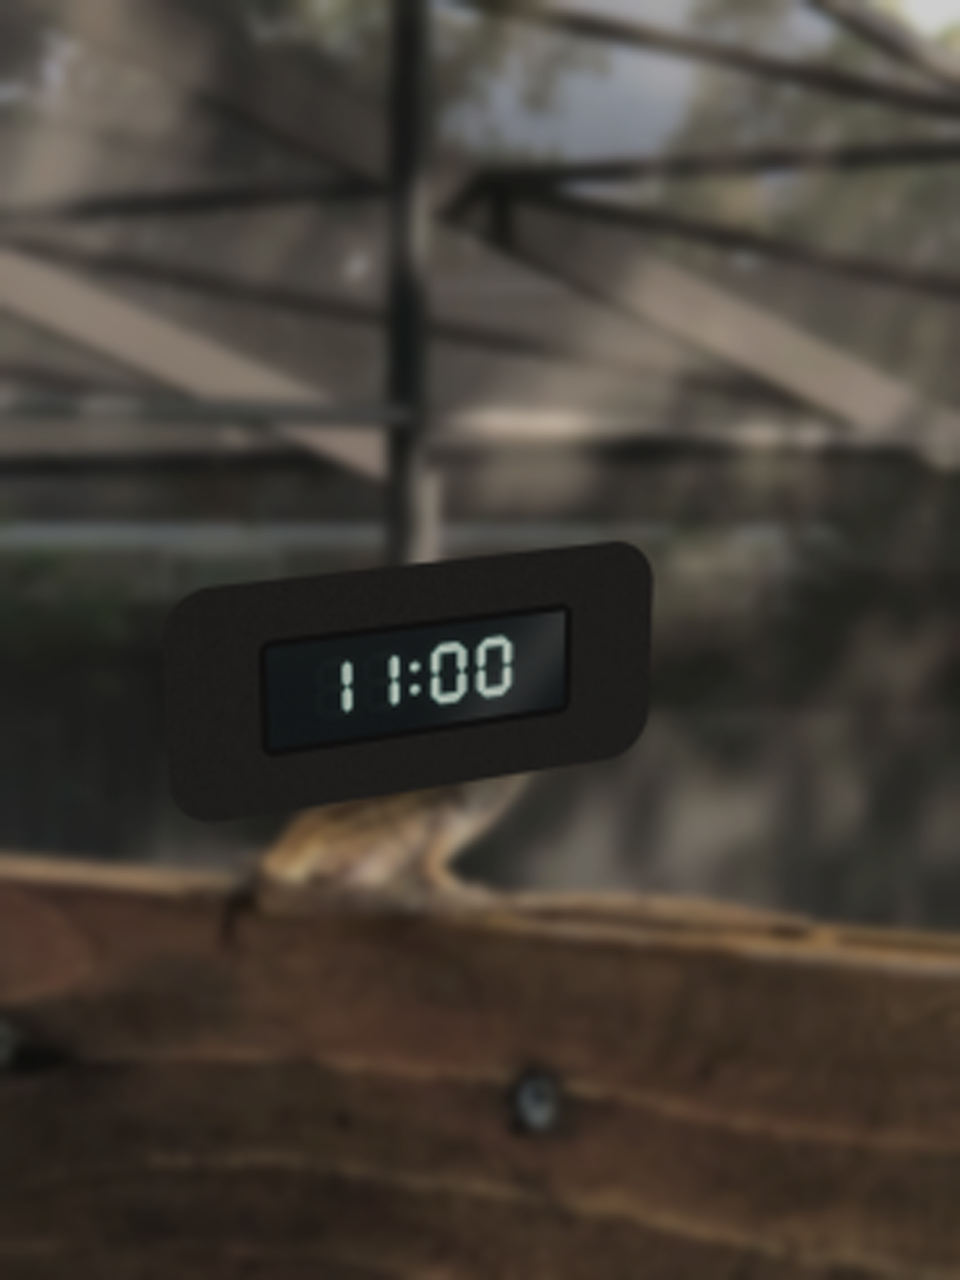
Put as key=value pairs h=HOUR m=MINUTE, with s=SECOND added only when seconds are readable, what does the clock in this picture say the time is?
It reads h=11 m=0
